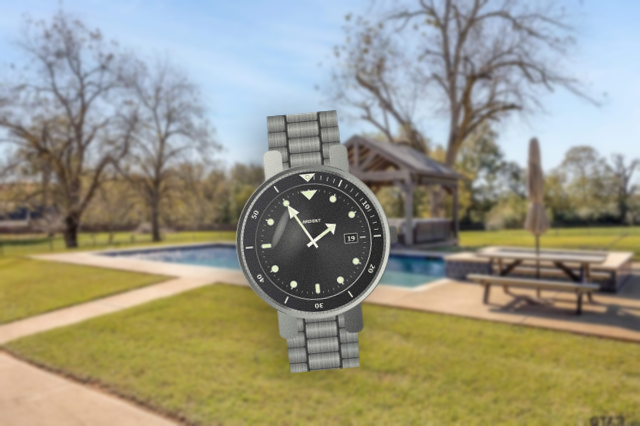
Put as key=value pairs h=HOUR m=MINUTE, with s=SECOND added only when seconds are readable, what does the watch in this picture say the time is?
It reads h=1 m=55
